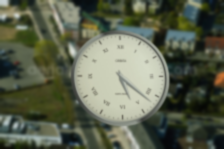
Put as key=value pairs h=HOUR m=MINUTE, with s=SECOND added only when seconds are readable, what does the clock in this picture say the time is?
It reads h=5 m=22
